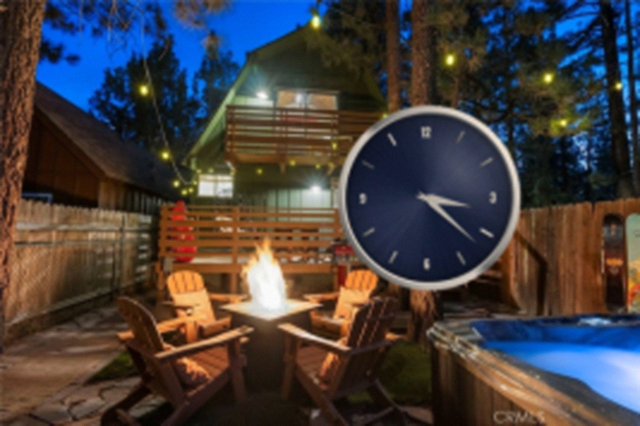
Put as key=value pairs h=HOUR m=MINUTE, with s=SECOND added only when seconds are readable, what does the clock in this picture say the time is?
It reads h=3 m=22
